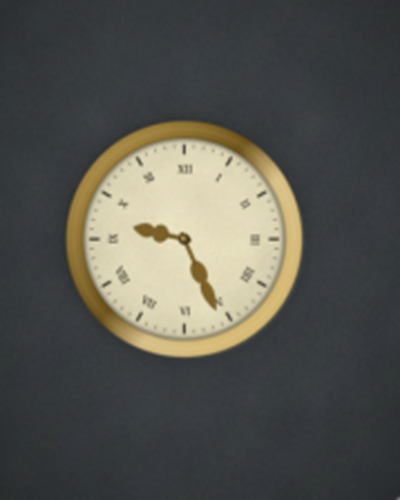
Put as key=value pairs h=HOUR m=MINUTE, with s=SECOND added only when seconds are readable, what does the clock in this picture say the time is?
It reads h=9 m=26
